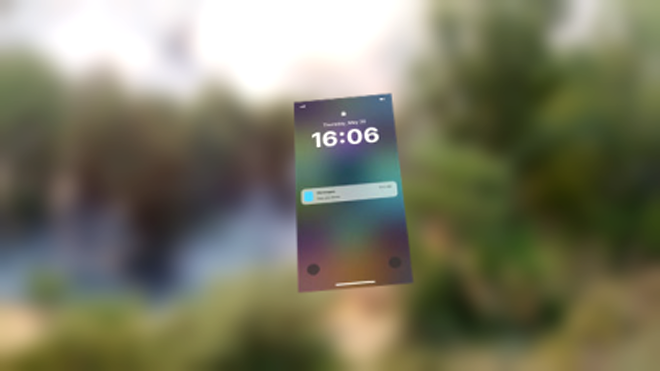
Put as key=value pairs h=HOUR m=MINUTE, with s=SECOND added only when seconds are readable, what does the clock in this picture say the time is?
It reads h=16 m=6
